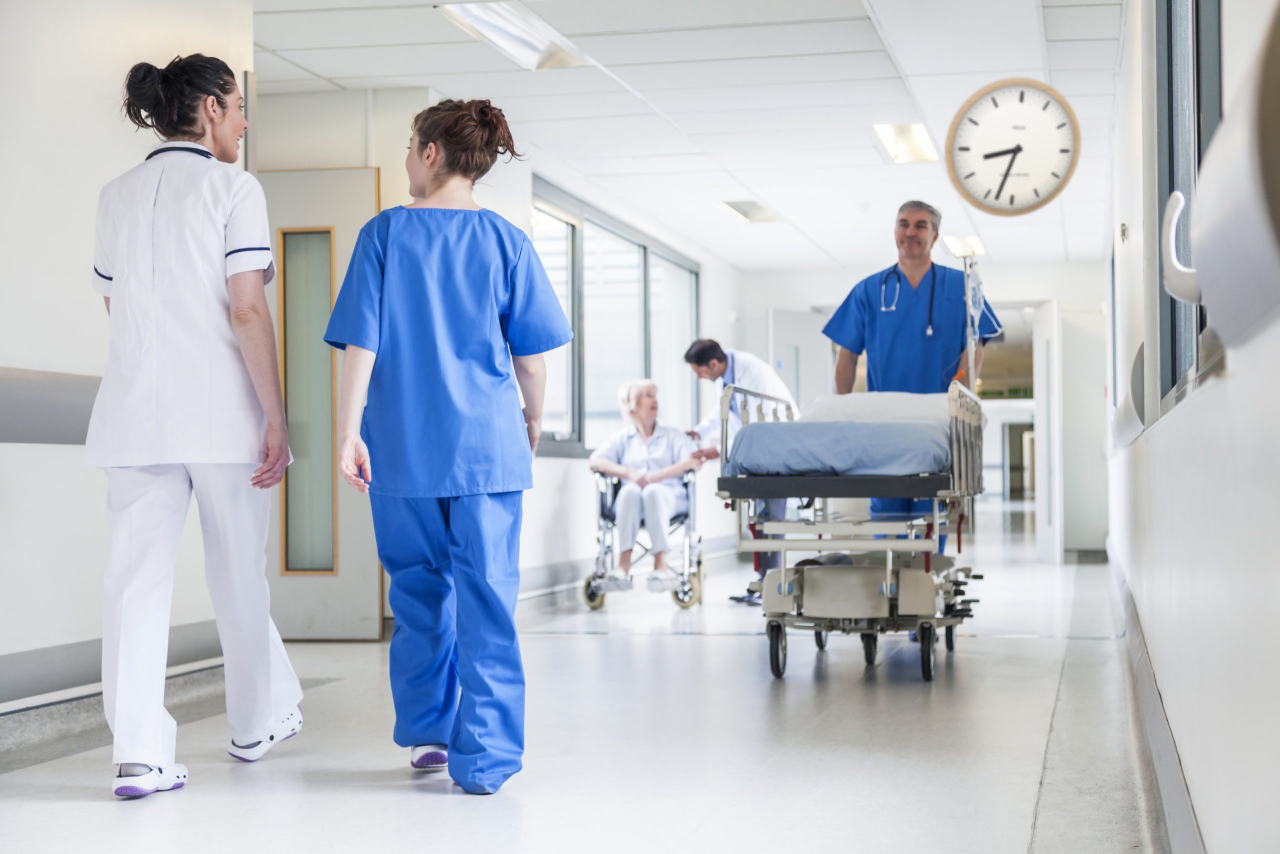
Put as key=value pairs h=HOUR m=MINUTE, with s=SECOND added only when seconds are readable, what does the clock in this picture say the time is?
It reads h=8 m=33
